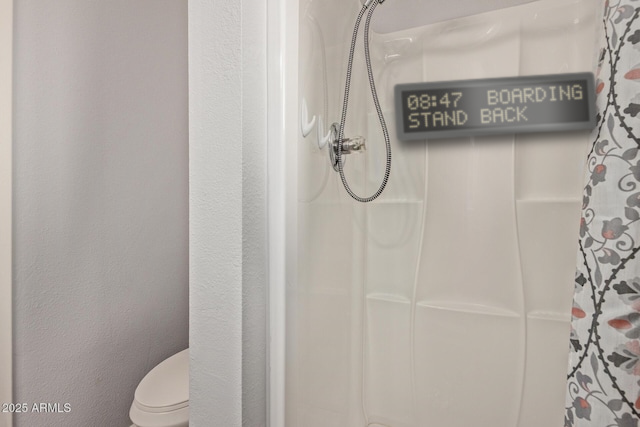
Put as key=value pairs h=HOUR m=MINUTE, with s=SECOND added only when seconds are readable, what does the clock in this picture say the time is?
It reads h=8 m=47
